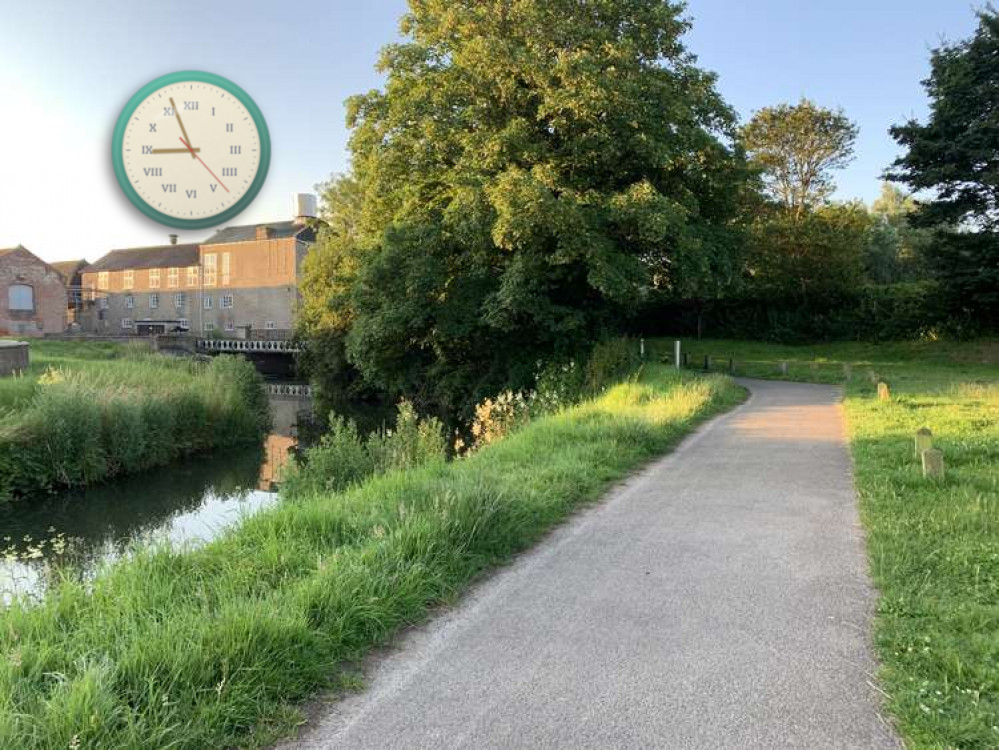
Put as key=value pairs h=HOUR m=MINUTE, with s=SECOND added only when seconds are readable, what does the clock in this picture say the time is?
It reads h=8 m=56 s=23
